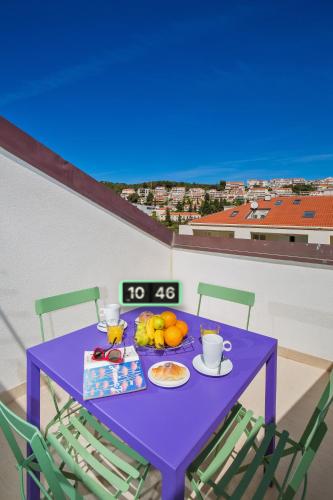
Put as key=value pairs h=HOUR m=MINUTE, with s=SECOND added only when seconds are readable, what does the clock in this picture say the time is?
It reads h=10 m=46
